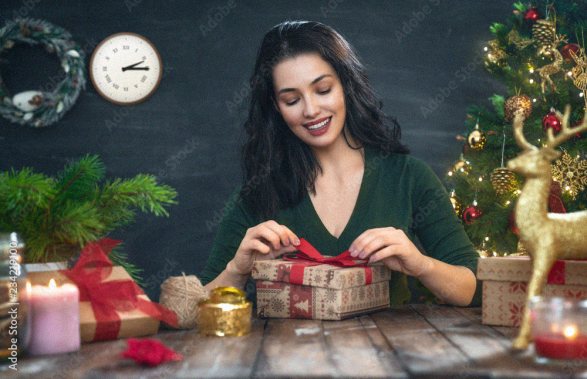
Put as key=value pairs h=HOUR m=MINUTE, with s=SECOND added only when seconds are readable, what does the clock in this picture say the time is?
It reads h=2 m=15
